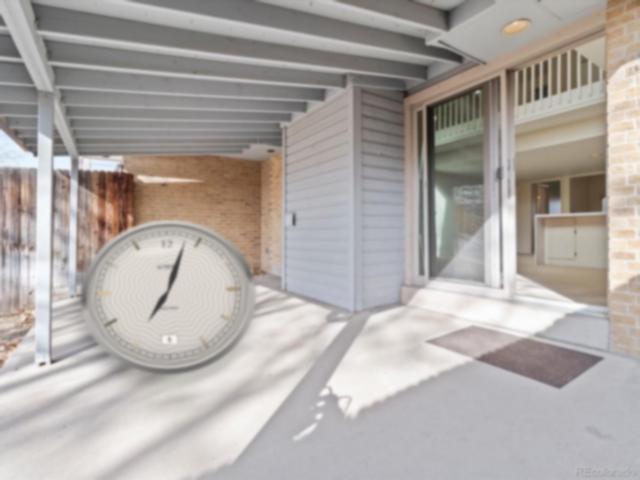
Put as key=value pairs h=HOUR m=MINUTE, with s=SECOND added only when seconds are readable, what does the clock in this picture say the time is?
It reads h=7 m=3
